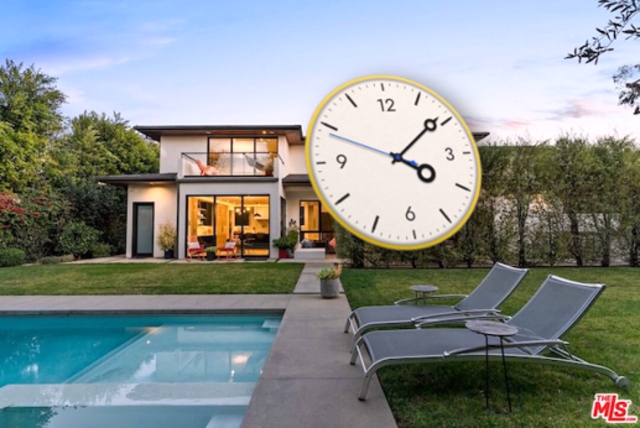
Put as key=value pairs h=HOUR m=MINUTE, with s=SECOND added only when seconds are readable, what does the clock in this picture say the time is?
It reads h=4 m=8 s=49
